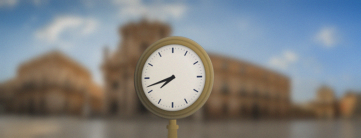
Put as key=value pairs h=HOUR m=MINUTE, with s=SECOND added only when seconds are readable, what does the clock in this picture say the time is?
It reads h=7 m=42
